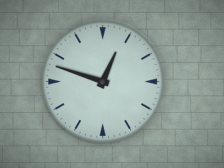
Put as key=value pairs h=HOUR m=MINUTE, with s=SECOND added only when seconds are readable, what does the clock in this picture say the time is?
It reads h=12 m=48
